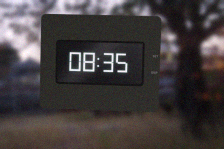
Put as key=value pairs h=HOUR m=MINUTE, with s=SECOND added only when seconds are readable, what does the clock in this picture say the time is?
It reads h=8 m=35
